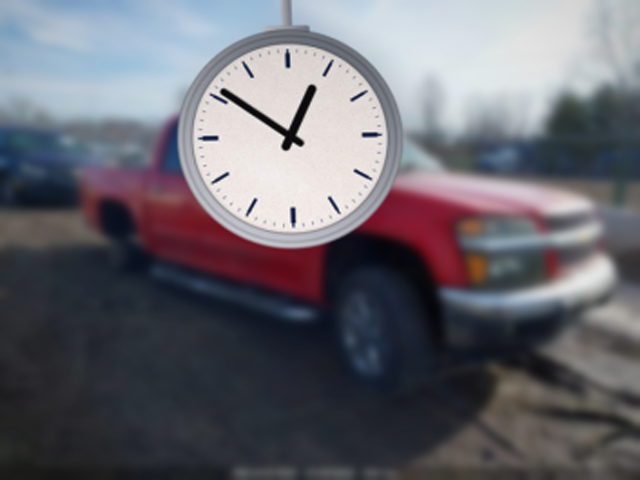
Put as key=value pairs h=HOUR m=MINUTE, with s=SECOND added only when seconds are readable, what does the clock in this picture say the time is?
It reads h=12 m=51
